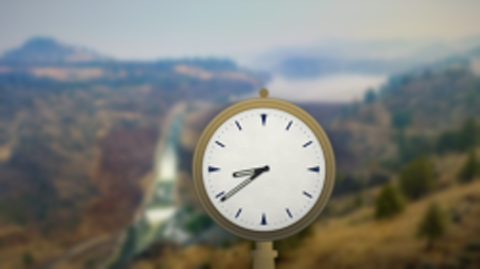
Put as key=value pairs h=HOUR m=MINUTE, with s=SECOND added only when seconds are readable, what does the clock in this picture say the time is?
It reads h=8 m=39
